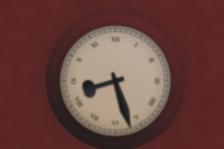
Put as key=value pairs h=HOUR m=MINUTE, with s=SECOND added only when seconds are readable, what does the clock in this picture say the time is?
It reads h=8 m=27
